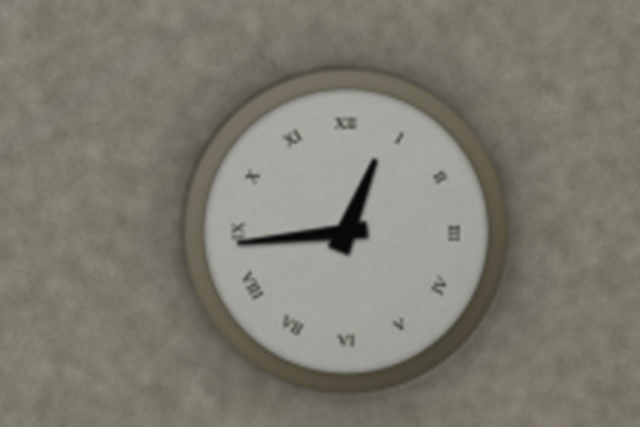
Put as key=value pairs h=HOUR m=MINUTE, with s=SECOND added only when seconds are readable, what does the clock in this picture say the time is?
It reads h=12 m=44
